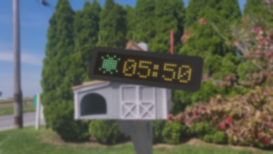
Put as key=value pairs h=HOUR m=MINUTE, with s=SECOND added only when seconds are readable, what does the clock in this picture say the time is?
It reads h=5 m=50
